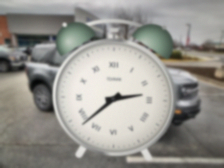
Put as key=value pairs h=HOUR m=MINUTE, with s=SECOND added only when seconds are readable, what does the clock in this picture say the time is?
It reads h=2 m=38
